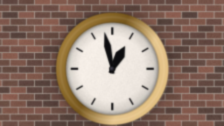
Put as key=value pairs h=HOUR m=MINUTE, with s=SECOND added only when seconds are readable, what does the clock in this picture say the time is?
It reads h=12 m=58
